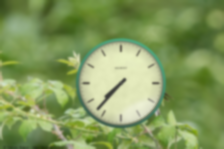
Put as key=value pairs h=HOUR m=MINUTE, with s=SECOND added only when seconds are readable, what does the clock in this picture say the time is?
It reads h=7 m=37
